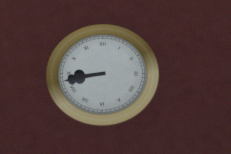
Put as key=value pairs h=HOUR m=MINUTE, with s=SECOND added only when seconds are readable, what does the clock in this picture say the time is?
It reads h=8 m=43
